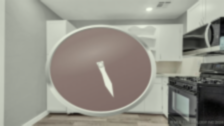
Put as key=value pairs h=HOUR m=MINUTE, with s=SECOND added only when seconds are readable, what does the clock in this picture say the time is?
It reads h=5 m=27
